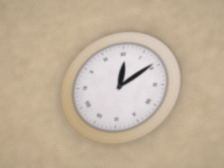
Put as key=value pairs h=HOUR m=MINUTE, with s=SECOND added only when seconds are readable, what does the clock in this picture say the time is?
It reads h=12 m=9
